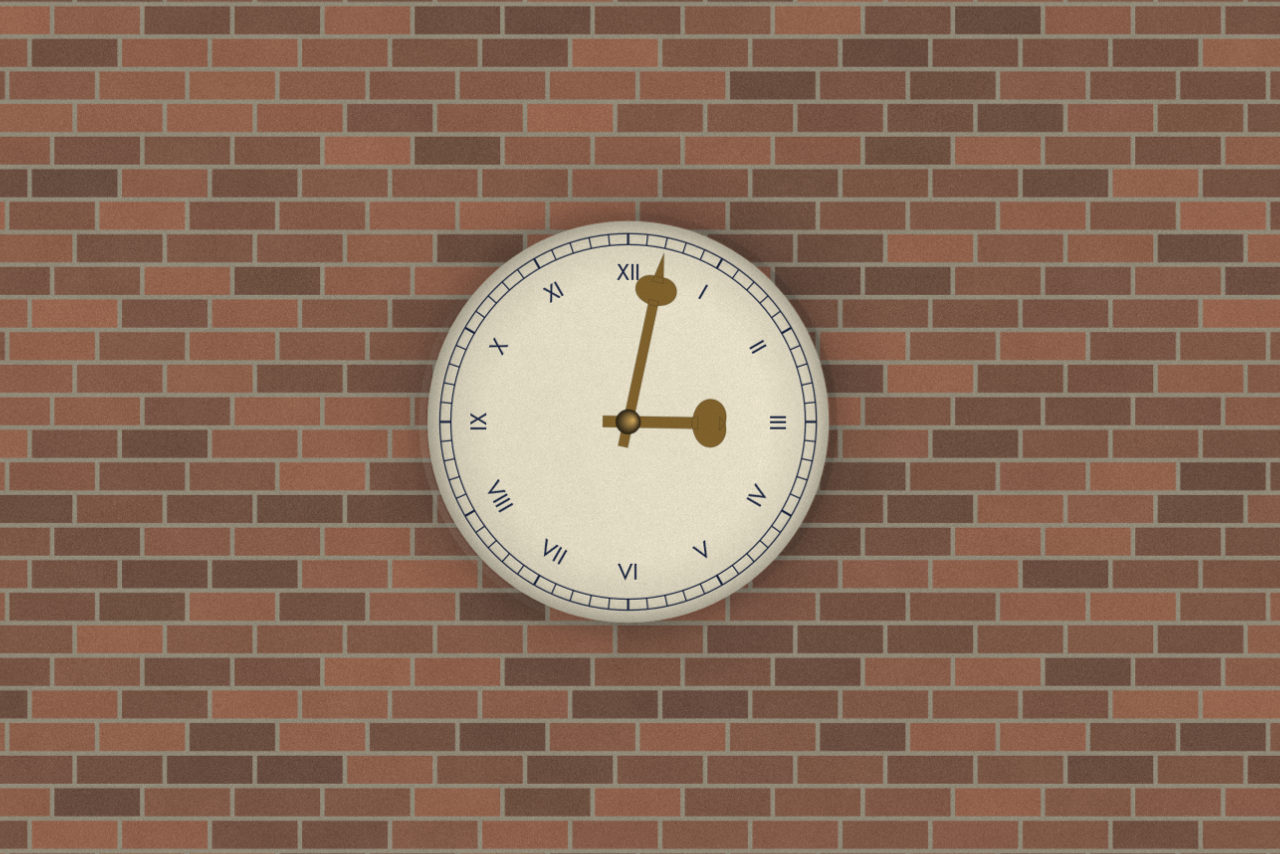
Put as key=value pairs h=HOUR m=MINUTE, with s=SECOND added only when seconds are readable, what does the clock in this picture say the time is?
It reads h=3 m=2
